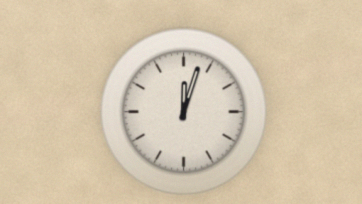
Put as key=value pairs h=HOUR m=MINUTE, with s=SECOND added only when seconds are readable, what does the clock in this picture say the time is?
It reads h=12 m=3
